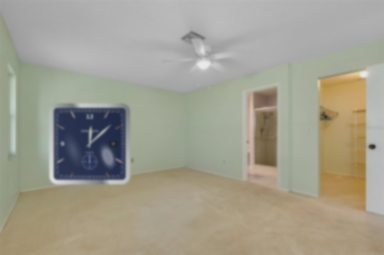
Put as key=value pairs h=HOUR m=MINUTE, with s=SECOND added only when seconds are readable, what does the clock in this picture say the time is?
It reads h=12 m=8
